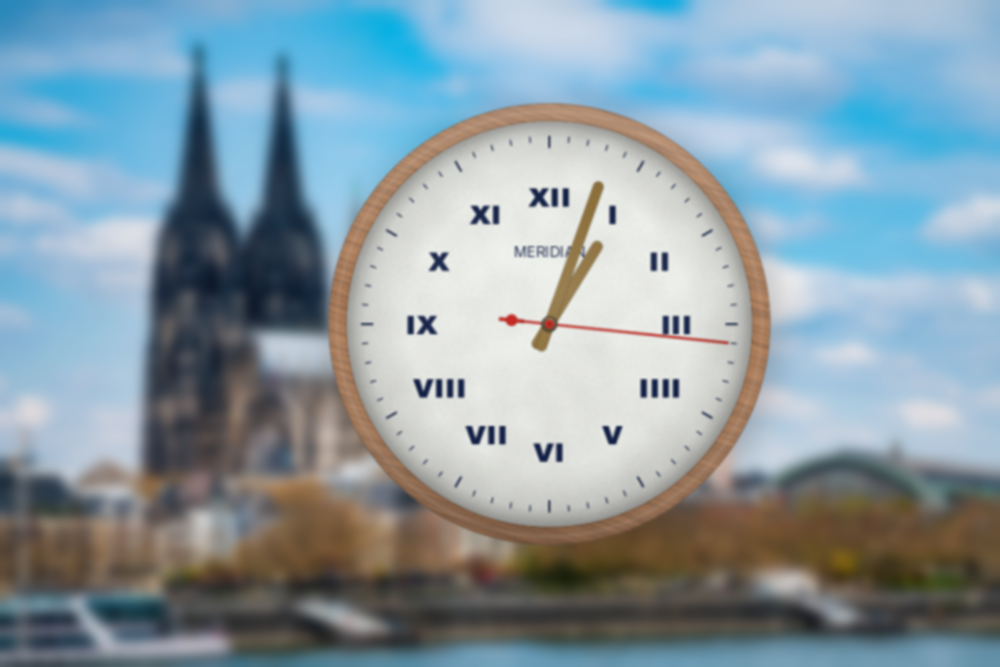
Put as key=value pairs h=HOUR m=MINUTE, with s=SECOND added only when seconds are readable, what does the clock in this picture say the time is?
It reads h=1 m=3 s=16
